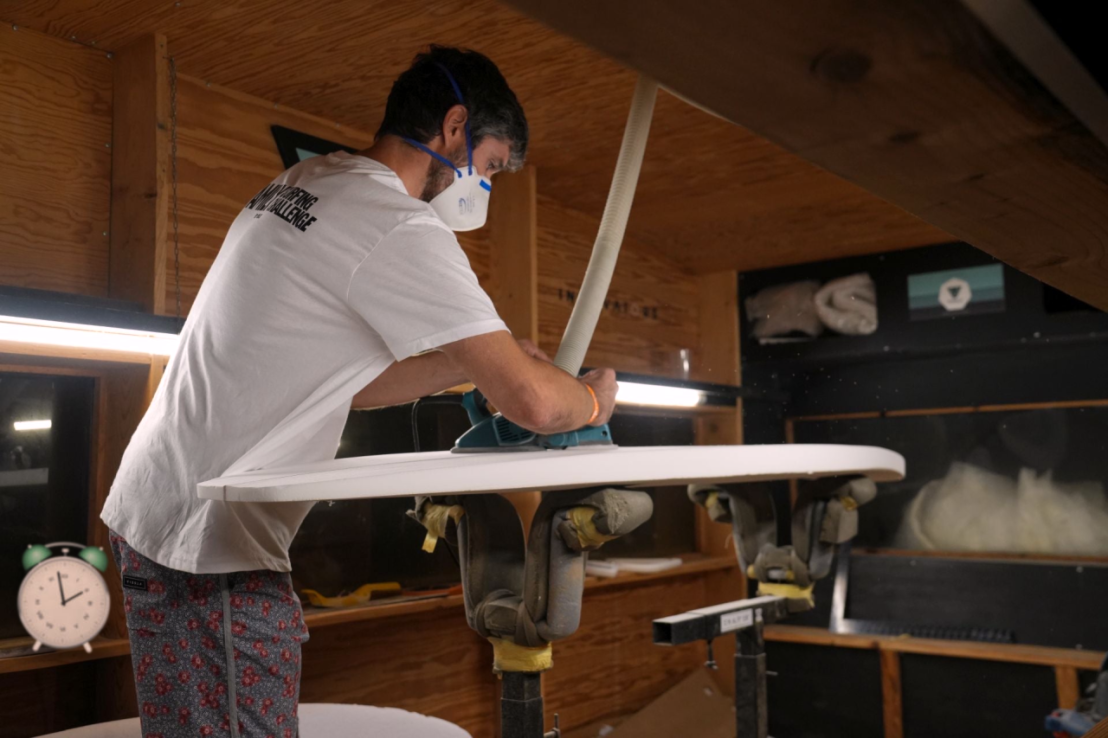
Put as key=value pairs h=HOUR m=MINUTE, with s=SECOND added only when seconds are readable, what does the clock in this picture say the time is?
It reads h=1 m=58
